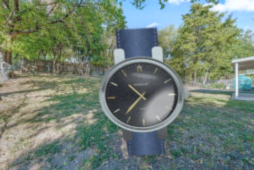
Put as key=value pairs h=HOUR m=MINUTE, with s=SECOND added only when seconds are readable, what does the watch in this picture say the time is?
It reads h=10 m=37
